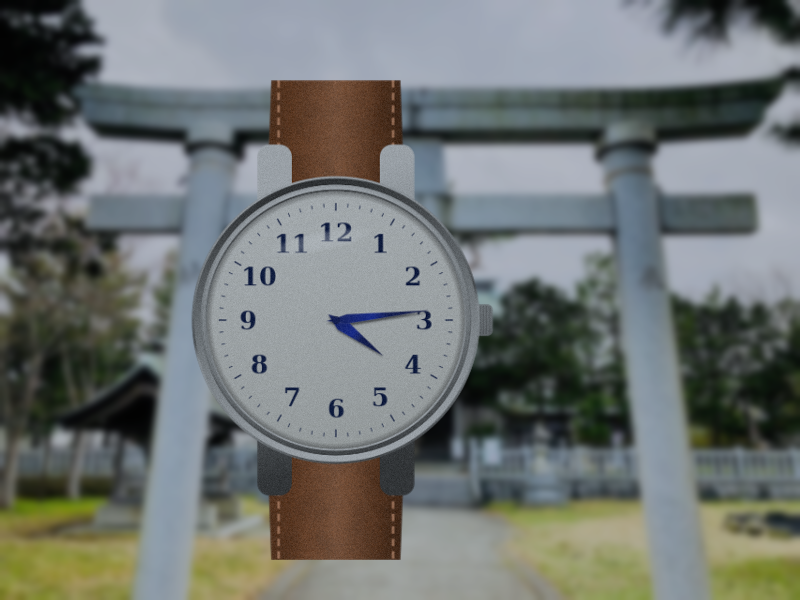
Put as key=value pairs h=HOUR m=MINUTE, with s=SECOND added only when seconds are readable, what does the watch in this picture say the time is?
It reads h=4 m=14
